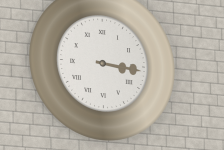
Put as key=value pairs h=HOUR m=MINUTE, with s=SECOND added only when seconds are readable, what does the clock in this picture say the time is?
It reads h=3 m=16
